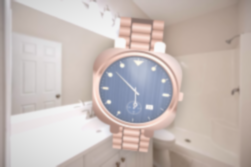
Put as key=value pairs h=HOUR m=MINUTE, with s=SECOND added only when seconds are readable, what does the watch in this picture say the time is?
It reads h=5 m=52
